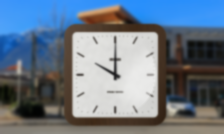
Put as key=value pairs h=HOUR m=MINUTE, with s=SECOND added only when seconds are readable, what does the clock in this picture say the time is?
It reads h=10 m=0
